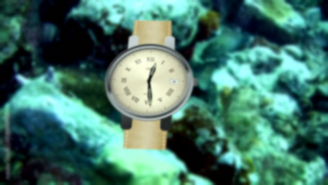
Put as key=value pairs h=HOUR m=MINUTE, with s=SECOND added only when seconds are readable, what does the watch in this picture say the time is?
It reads h=12 m=29
